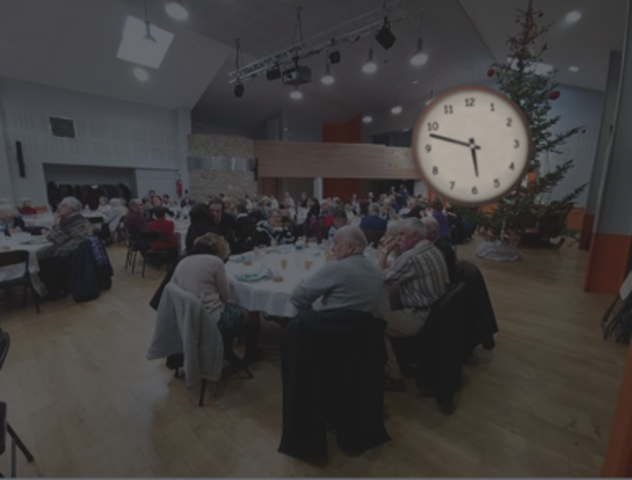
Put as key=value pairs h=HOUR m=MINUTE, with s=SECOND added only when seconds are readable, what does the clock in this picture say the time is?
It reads h=5 m=48
